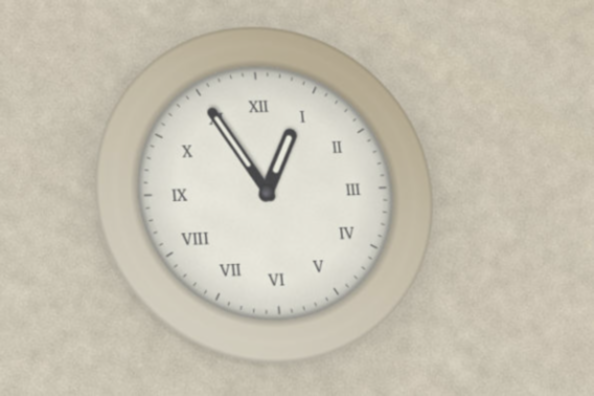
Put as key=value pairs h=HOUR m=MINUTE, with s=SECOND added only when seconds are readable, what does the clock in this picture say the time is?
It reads h=12 m=55
